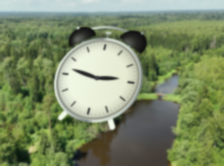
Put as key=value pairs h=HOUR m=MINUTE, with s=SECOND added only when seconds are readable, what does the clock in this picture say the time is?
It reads h=2 m=47
